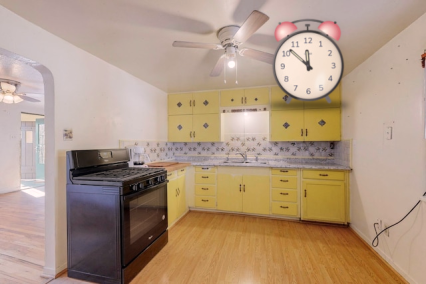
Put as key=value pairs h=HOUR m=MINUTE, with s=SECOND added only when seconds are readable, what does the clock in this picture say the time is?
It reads h=11 m=52
